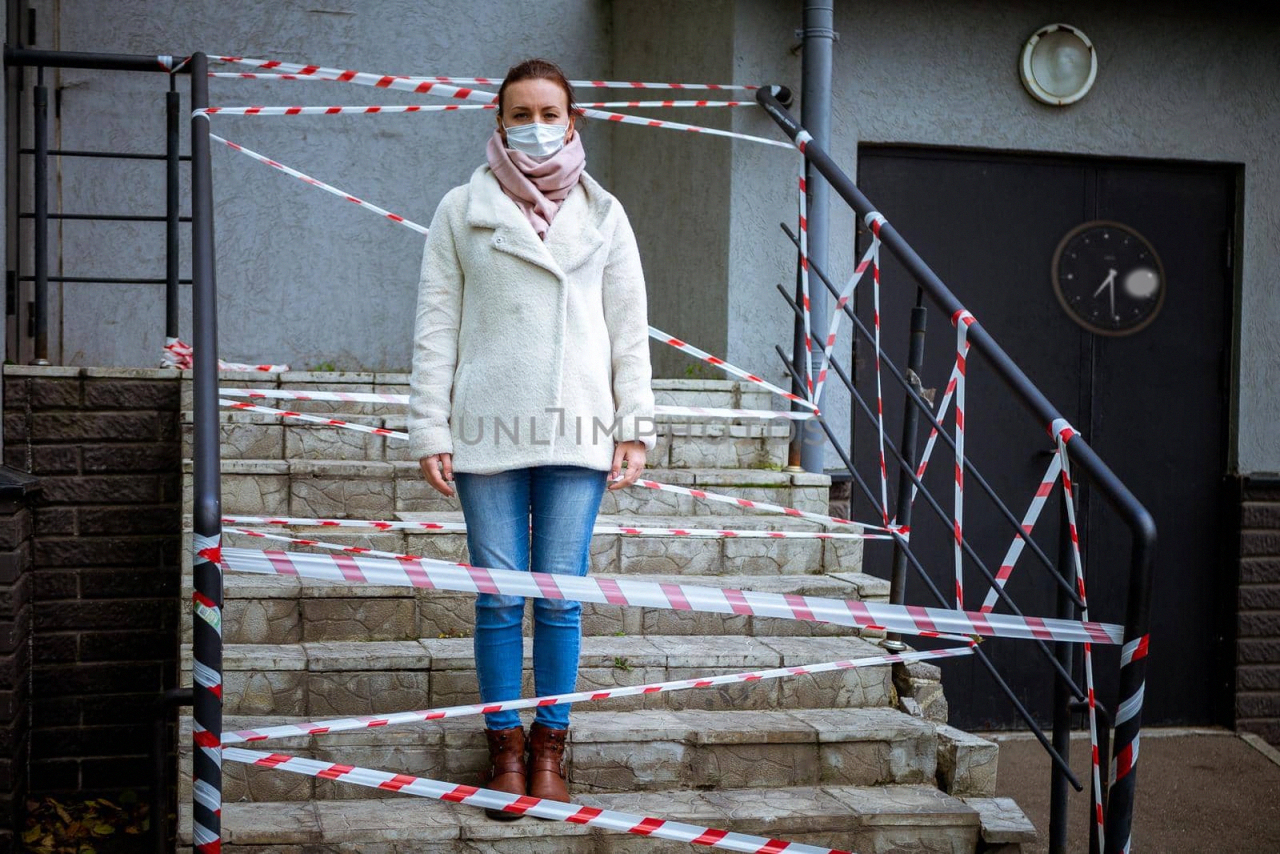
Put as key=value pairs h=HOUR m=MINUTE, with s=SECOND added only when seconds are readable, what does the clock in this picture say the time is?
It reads h=7 m=31
